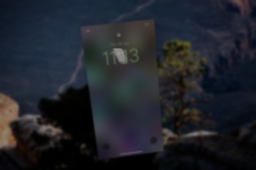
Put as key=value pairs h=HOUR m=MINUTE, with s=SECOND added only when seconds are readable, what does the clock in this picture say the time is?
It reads h=11 m=13
